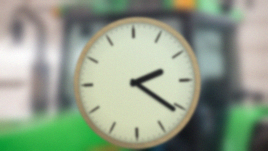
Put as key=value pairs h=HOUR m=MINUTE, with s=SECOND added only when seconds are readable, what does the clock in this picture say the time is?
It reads h=2 m=21
